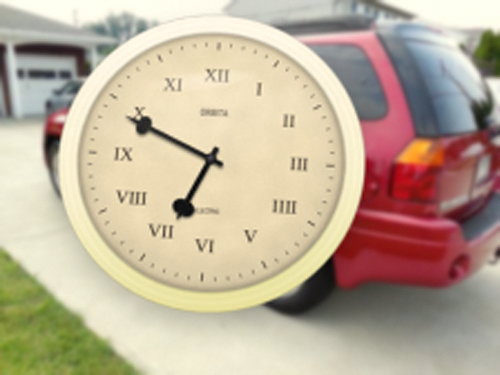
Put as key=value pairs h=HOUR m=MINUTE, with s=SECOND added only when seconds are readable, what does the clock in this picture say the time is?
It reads h=6 m=49
